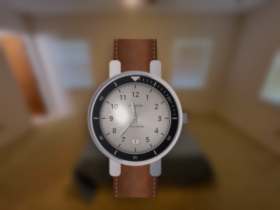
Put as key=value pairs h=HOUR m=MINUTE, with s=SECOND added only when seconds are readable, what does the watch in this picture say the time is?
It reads h=11 m=37
